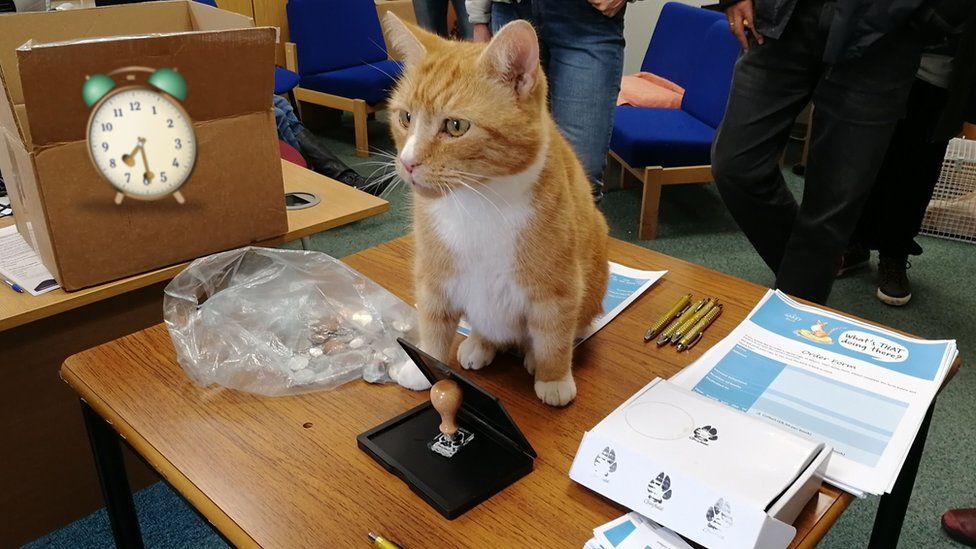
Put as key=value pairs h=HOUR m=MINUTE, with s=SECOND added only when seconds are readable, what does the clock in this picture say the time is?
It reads h=7 m=29
